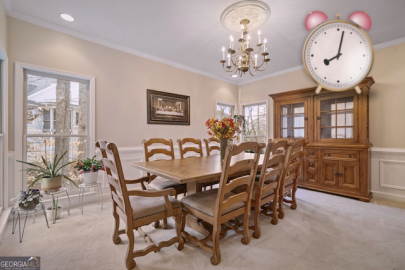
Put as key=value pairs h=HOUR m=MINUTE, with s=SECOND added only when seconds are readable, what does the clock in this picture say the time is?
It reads h=8 m=2
